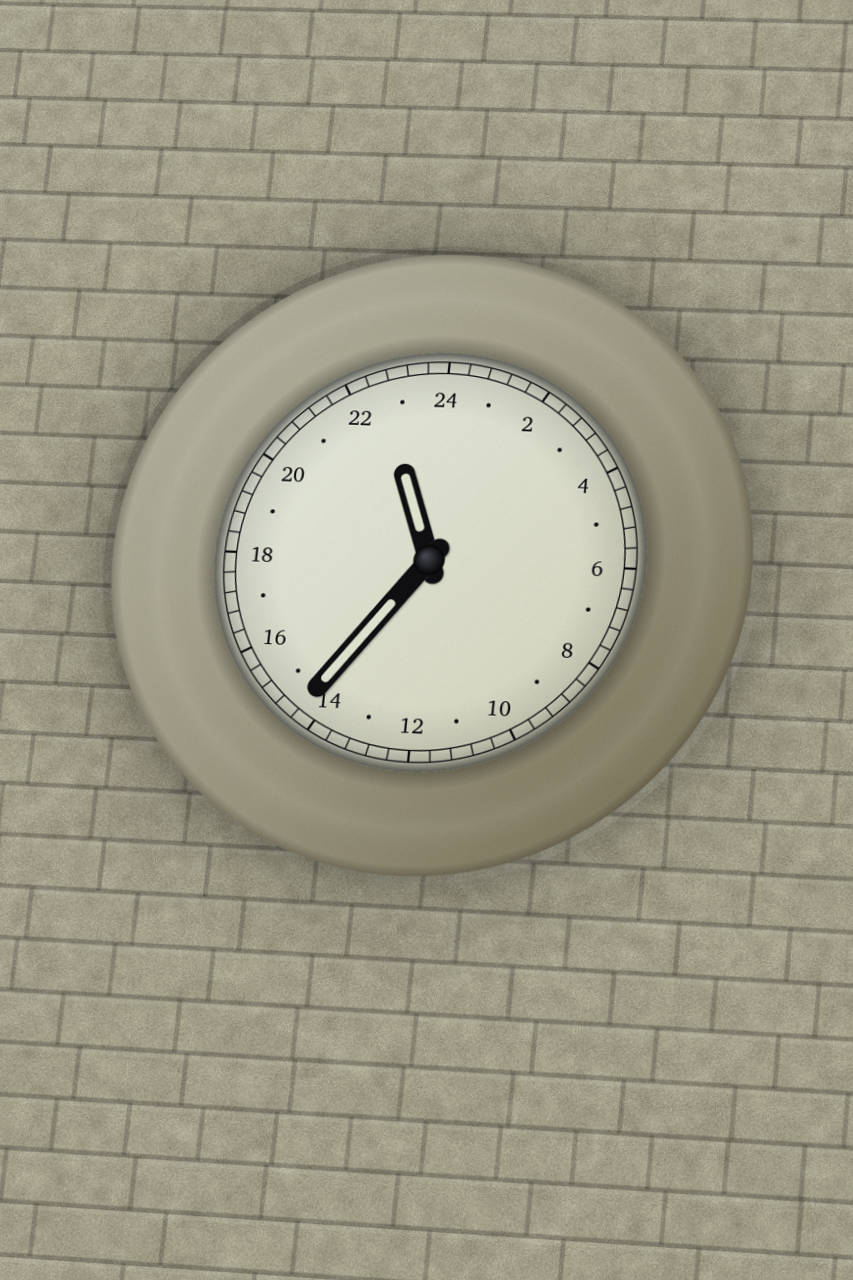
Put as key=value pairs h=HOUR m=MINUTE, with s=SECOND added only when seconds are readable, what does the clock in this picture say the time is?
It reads h=22 m=36
